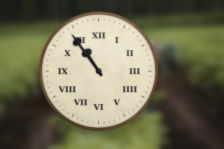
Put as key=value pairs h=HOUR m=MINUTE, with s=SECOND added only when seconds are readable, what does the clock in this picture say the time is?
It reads h=10 m=54
